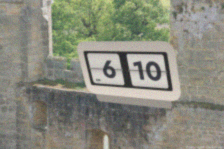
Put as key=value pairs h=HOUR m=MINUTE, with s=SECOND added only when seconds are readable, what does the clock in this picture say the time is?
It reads h=6 m=10
